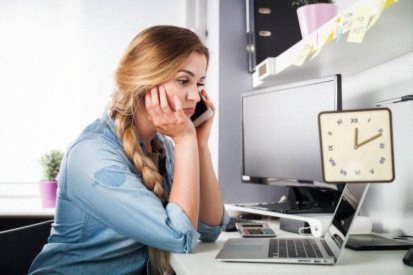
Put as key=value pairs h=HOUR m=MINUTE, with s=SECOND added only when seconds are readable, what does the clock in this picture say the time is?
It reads h=12 m=11
